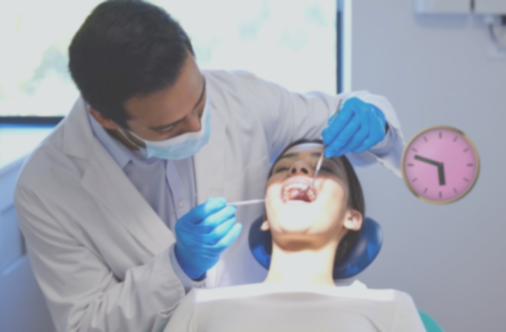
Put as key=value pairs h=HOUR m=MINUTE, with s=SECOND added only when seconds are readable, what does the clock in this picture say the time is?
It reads h=5 m=48
